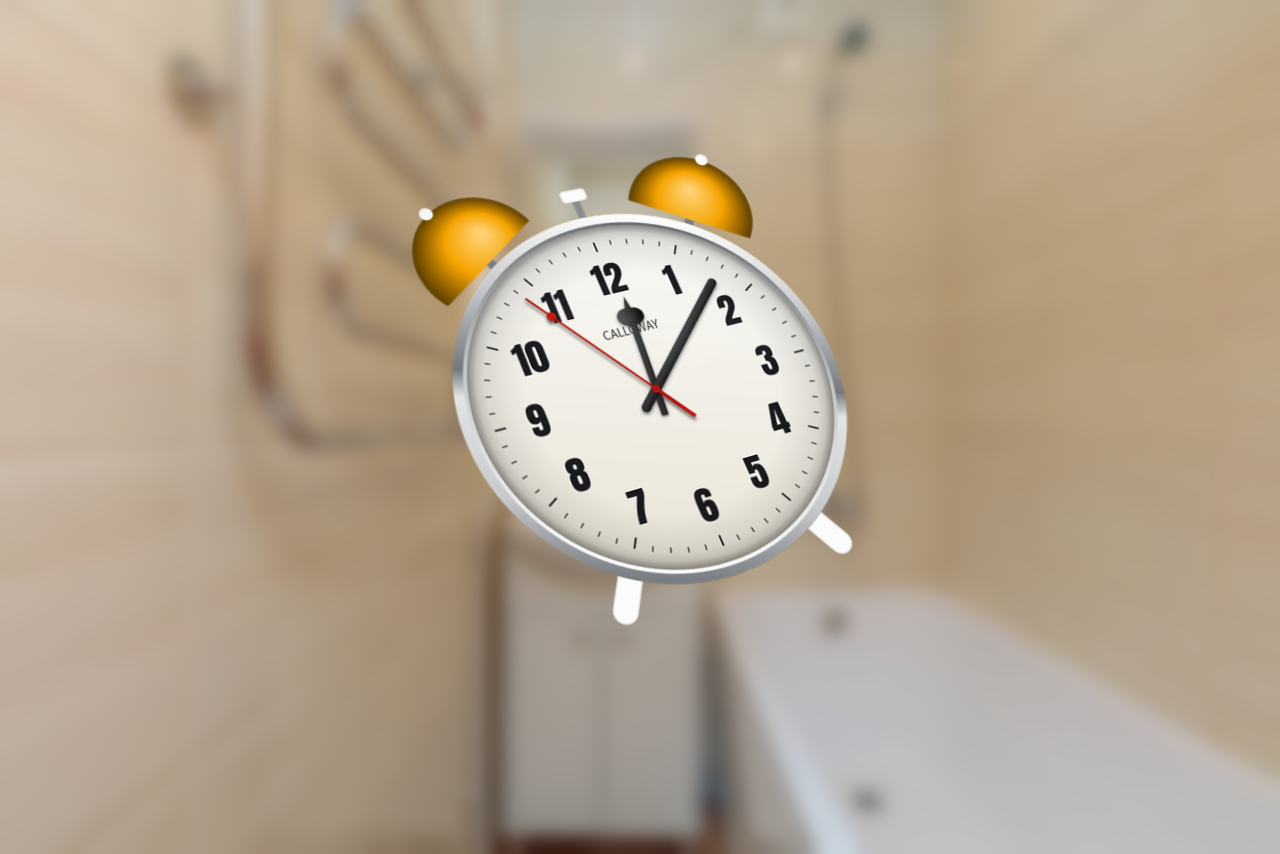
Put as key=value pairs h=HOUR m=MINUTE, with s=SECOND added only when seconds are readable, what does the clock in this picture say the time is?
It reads h=12 m=7 s=54
